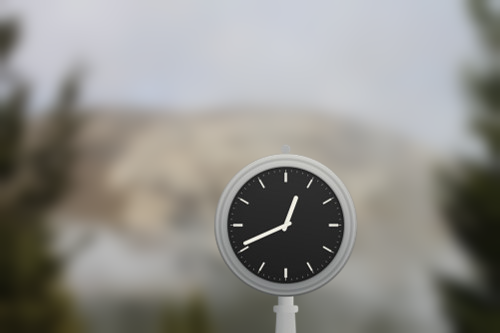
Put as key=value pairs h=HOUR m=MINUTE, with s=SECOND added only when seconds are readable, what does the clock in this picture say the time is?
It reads h=12 m=41
